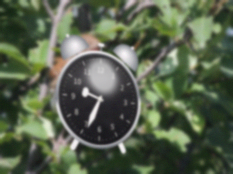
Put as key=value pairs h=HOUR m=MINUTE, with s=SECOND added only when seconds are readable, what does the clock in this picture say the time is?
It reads h=9 m=34
